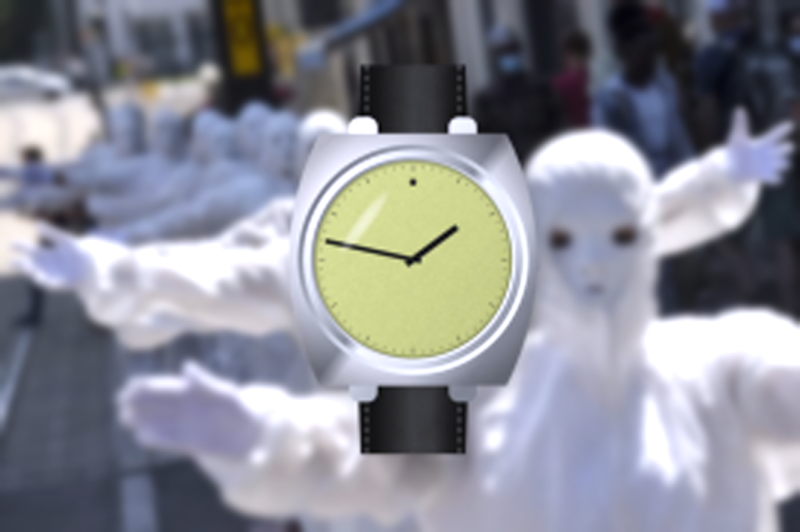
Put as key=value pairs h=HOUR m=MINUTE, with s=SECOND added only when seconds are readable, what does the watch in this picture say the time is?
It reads h=1 m=47
